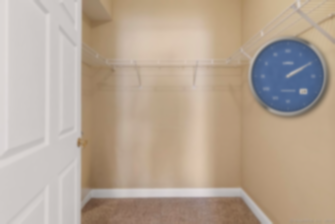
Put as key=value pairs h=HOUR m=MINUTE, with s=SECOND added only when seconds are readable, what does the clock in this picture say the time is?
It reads h=2 m=10
